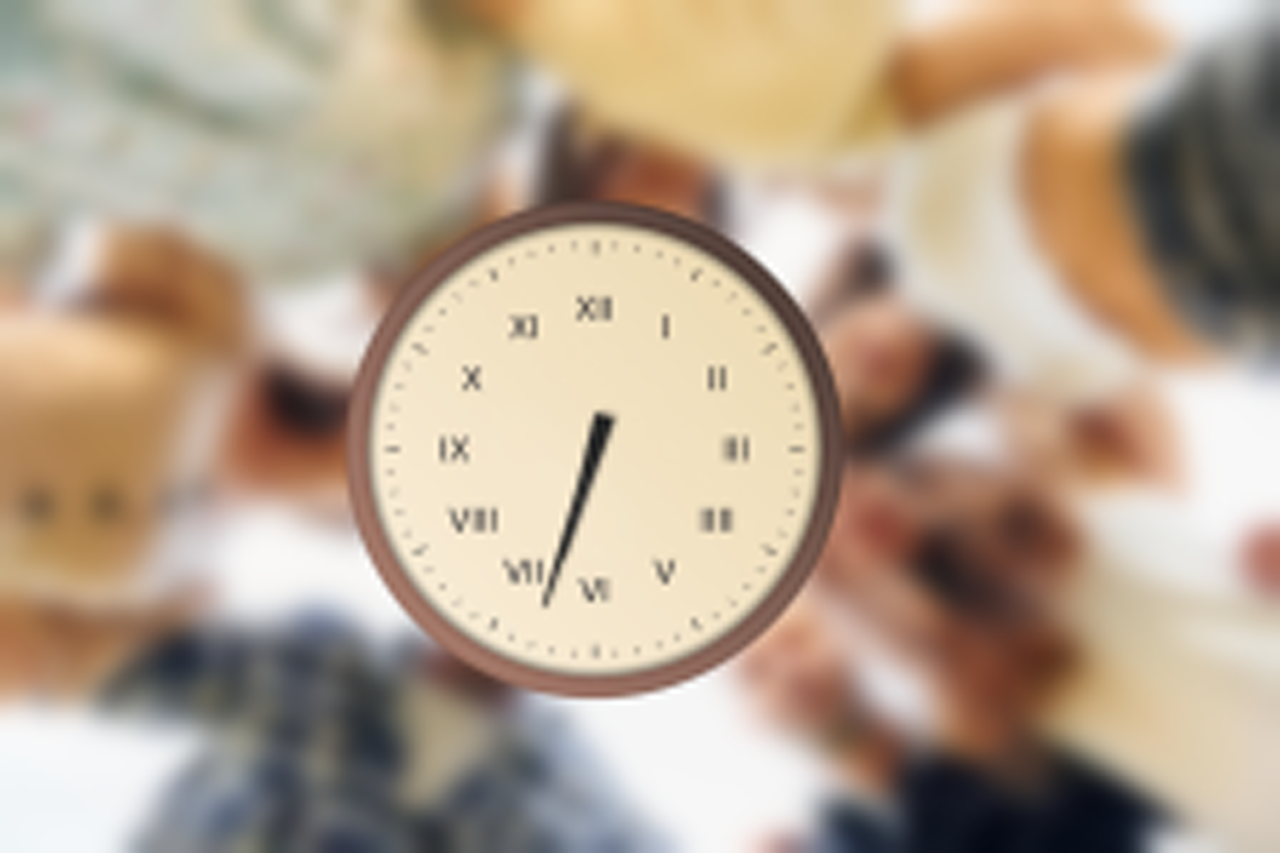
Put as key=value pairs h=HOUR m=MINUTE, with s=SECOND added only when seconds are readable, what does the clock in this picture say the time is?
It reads h=6 m=33
